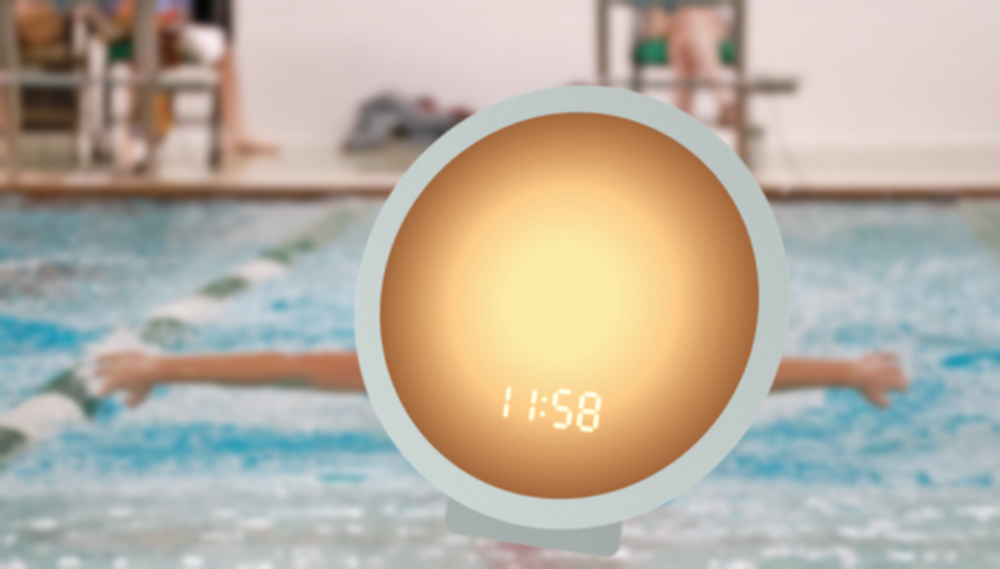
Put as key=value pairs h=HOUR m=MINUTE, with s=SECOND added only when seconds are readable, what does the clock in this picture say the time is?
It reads h=11 m=58
